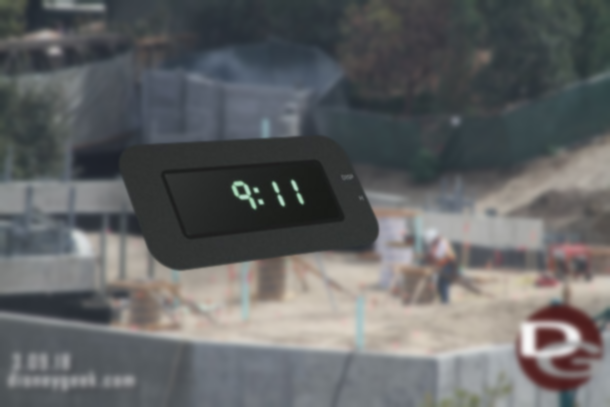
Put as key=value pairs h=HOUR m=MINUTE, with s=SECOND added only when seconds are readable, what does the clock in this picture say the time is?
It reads h=9 m=11
